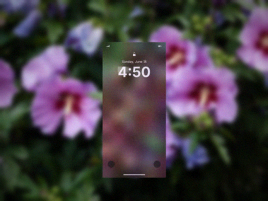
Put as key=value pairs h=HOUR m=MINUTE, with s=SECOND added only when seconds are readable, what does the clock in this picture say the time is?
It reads h=4 m=50
